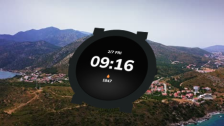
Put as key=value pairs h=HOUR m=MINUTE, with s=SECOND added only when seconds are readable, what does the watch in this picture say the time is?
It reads h=9 m=16
